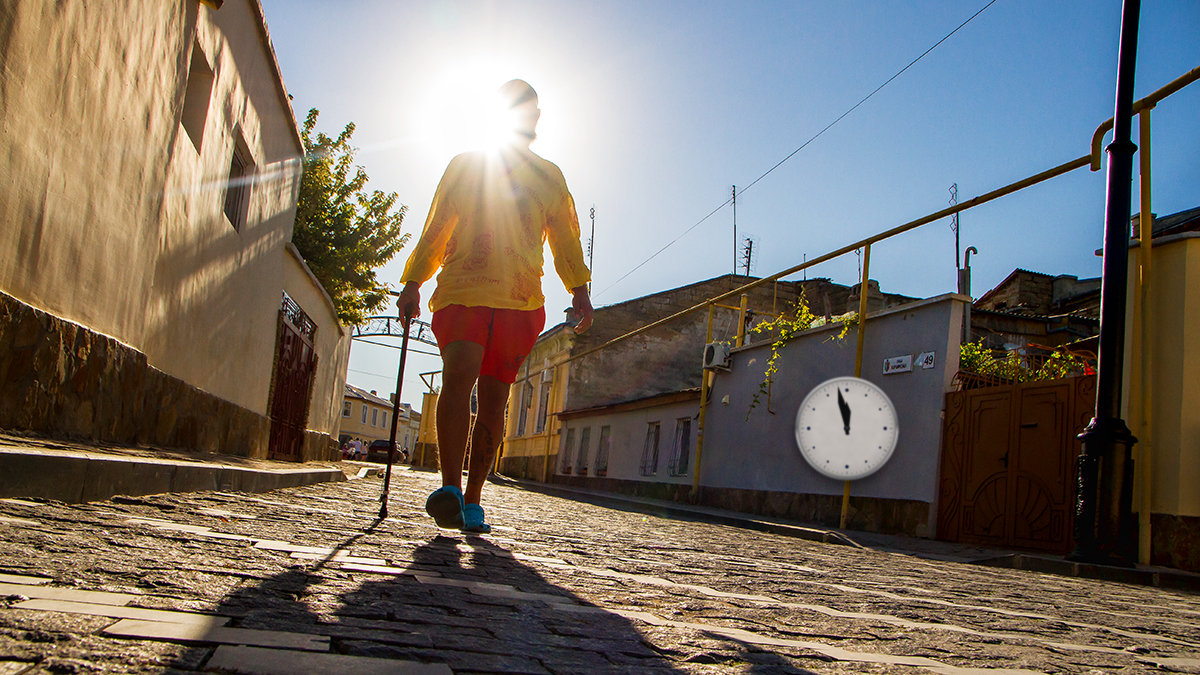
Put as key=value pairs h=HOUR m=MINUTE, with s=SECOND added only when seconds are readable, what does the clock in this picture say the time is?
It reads h=11 m=58
